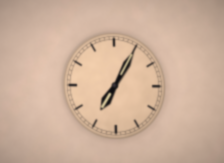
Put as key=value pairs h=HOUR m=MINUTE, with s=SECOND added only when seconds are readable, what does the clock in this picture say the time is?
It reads h=7 m=5
